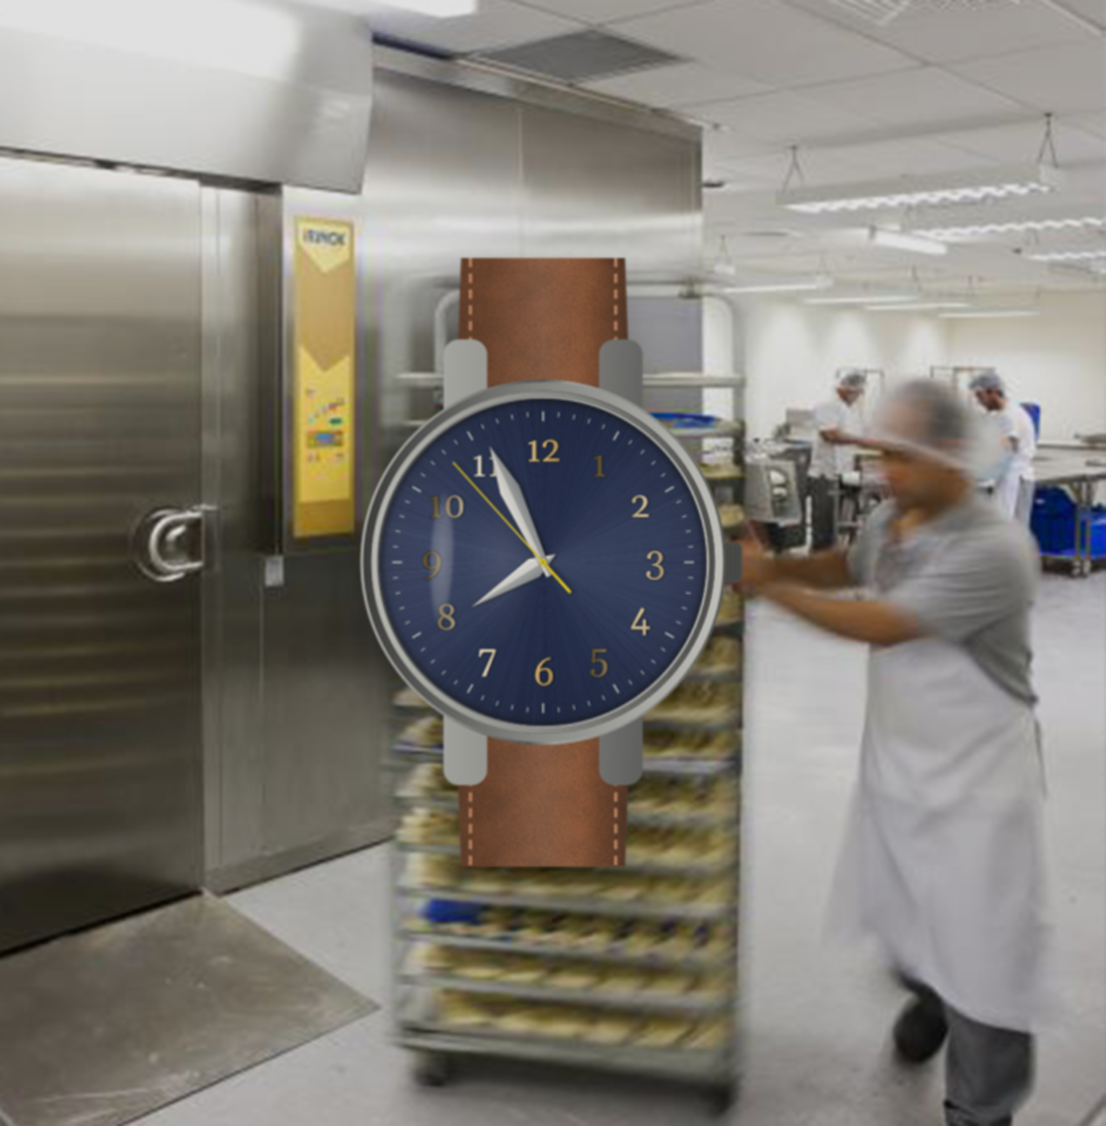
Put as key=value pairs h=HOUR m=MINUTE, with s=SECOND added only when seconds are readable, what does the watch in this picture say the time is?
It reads h=7 m=55 s=53
